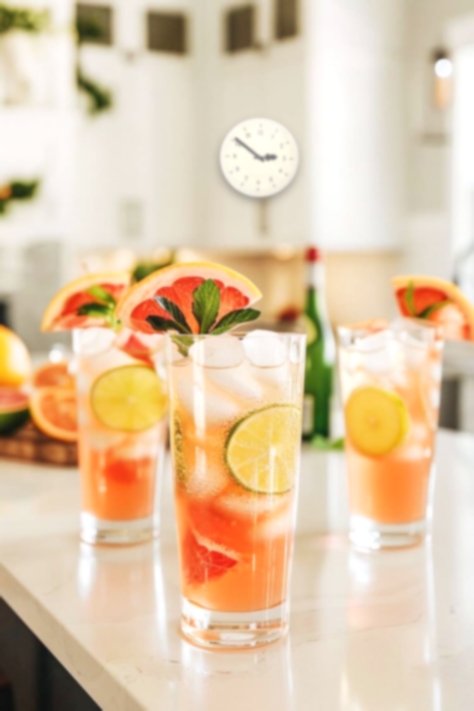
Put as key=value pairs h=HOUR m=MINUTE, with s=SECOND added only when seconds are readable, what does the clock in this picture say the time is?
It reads h=2 m=51
